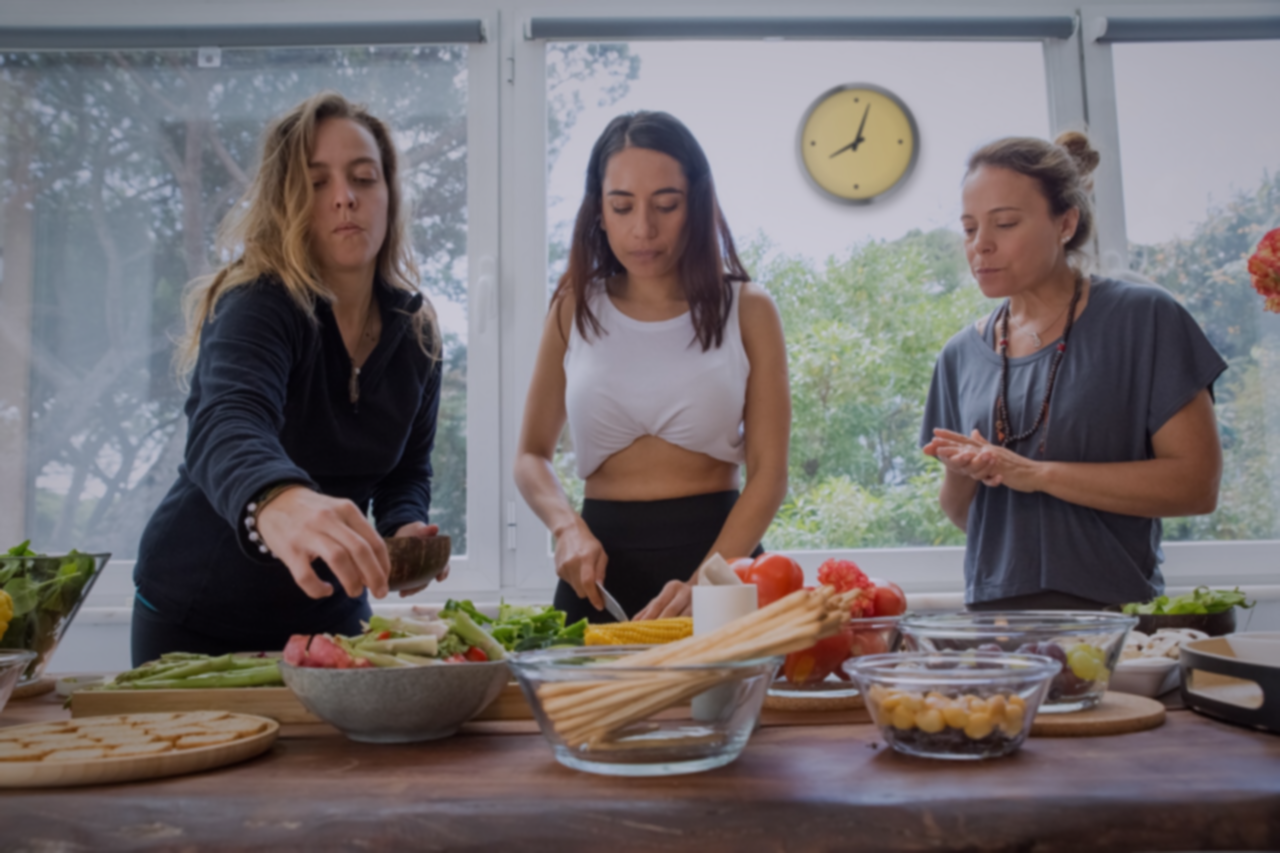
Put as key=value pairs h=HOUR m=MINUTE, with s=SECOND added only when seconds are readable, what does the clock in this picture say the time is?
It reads h=8 m=3
